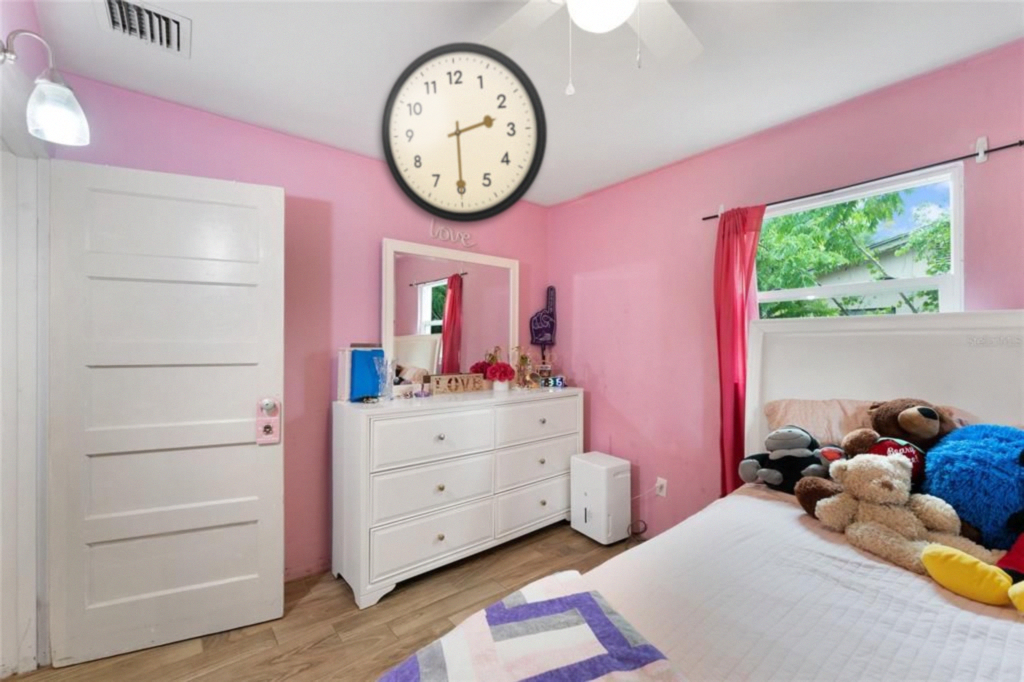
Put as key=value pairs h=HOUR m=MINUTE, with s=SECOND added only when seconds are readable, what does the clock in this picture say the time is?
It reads h=2 m=30
